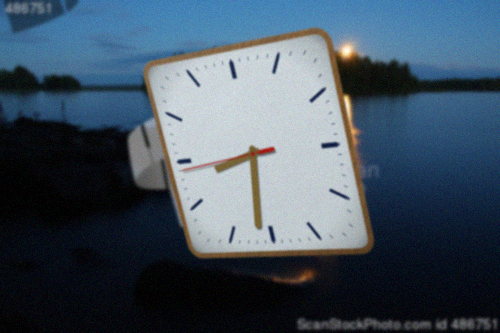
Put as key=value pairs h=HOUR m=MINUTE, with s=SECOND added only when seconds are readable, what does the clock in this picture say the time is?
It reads h=8 m=31 s=44
